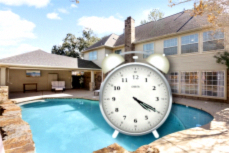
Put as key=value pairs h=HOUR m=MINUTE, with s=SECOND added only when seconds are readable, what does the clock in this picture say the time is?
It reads h=4 m=20
